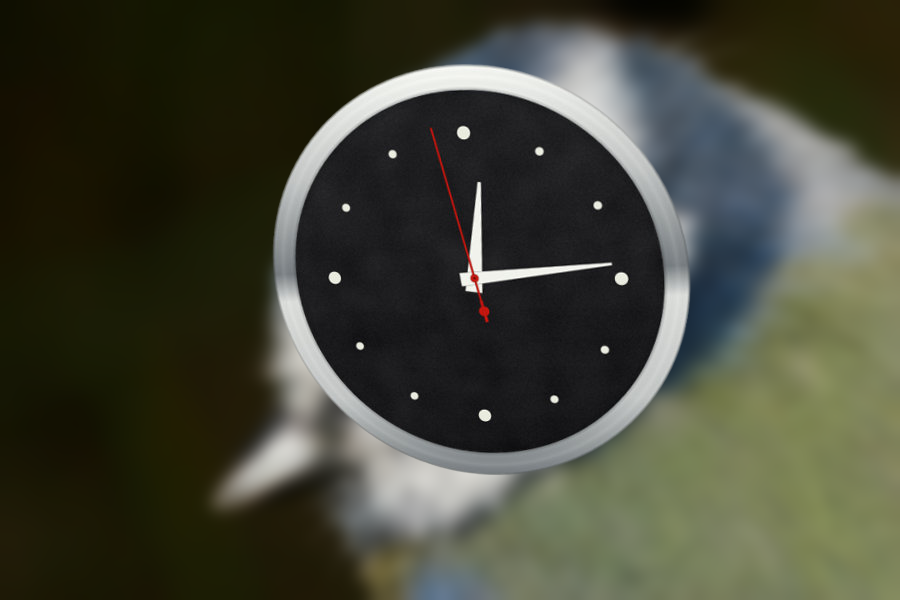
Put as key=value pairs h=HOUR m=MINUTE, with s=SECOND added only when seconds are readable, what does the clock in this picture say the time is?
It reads h=12 m=13 s=58
